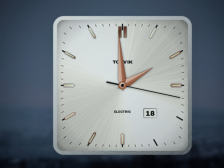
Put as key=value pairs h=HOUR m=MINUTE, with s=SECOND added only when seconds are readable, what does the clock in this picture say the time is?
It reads h=1 m=59 s=17
